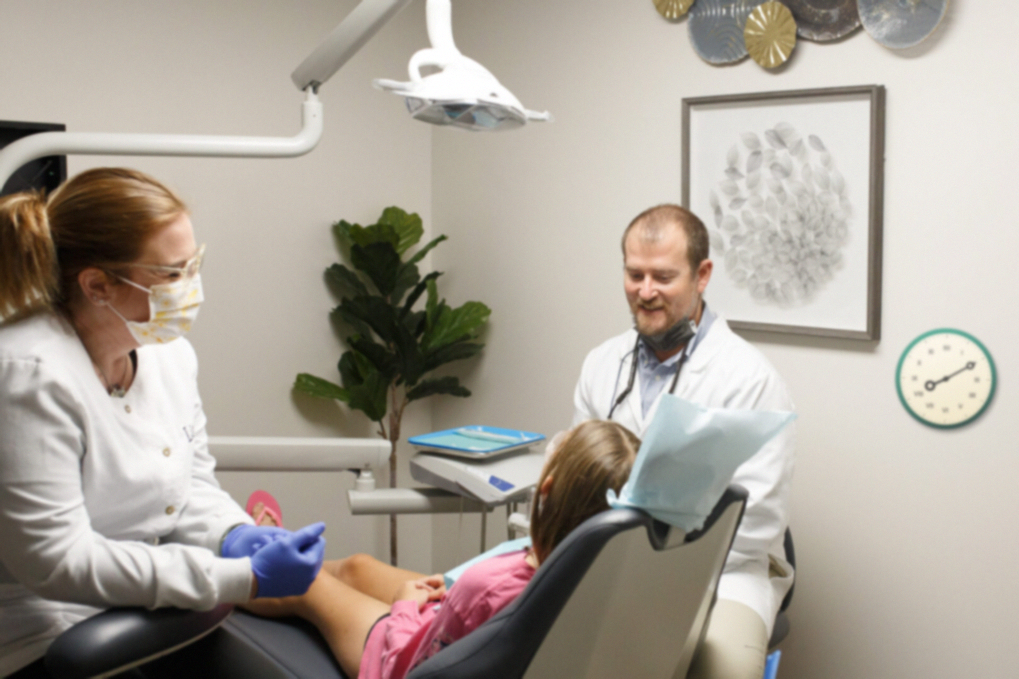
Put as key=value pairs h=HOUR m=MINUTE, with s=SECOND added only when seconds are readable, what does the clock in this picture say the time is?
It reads h=8 m=10
